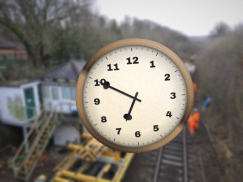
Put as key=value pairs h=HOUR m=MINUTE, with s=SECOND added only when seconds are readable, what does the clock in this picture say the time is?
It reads h=6 m=50
